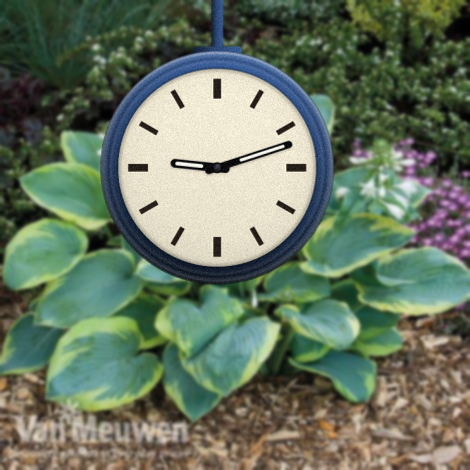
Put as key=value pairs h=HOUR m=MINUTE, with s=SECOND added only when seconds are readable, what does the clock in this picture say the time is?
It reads h=9 m=12
